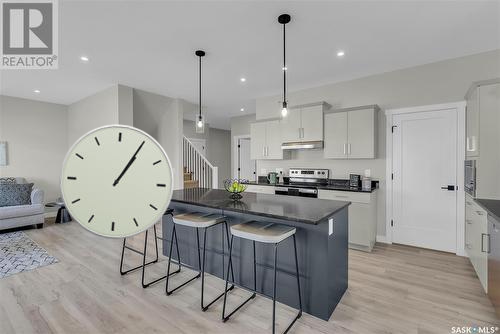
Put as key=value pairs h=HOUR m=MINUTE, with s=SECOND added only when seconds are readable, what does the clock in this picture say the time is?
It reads h=1 m=5
